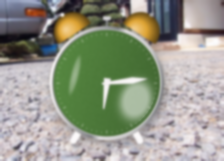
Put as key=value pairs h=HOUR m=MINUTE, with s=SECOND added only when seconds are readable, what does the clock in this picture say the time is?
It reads h=6 m=14
